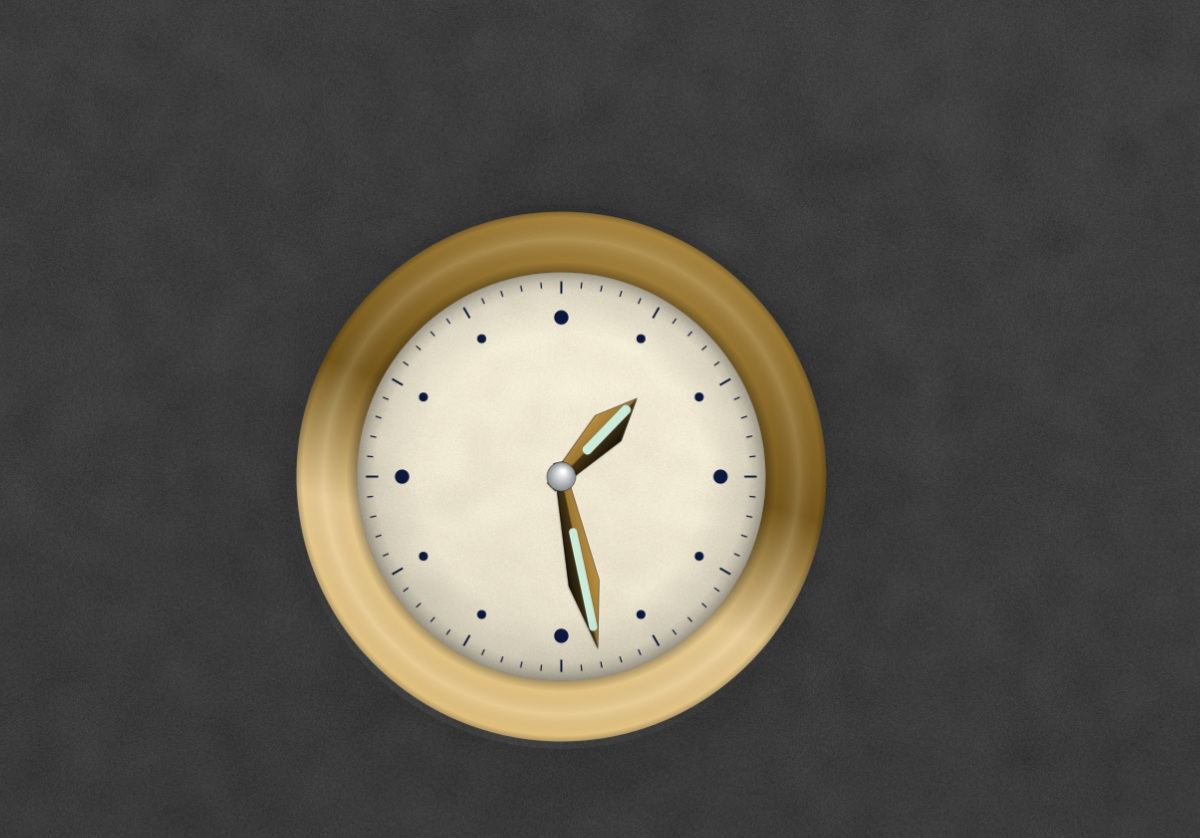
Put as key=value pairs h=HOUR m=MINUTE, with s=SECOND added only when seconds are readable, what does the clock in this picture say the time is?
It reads h=1 m=28
